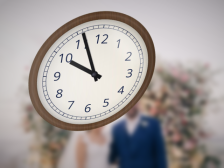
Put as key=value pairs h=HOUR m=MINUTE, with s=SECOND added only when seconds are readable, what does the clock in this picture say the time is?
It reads h=9 m=56
